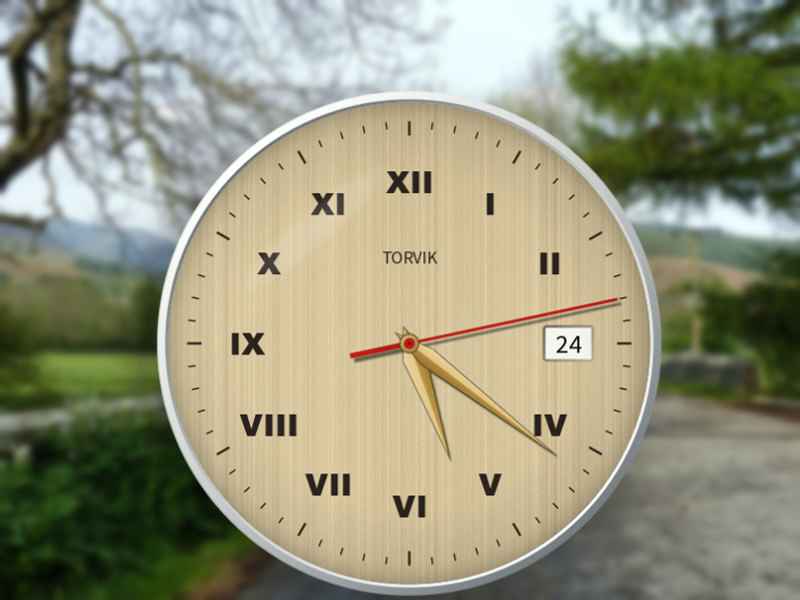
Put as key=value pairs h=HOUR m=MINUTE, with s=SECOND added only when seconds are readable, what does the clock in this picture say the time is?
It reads h=5 m=21 s=13
